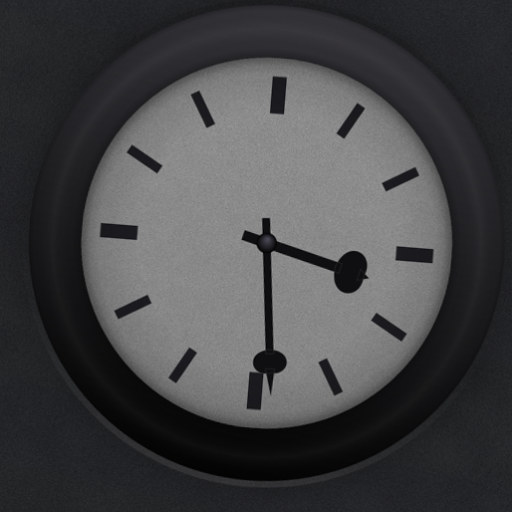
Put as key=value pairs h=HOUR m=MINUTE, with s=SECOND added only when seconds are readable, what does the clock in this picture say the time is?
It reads h=3 m=29
